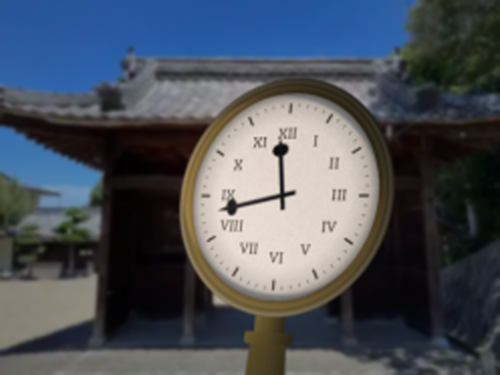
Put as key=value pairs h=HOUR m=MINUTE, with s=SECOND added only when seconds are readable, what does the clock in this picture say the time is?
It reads h=11 m=43
